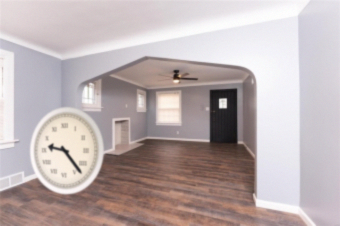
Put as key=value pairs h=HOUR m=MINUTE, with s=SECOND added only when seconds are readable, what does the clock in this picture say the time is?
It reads h=9 m=23
